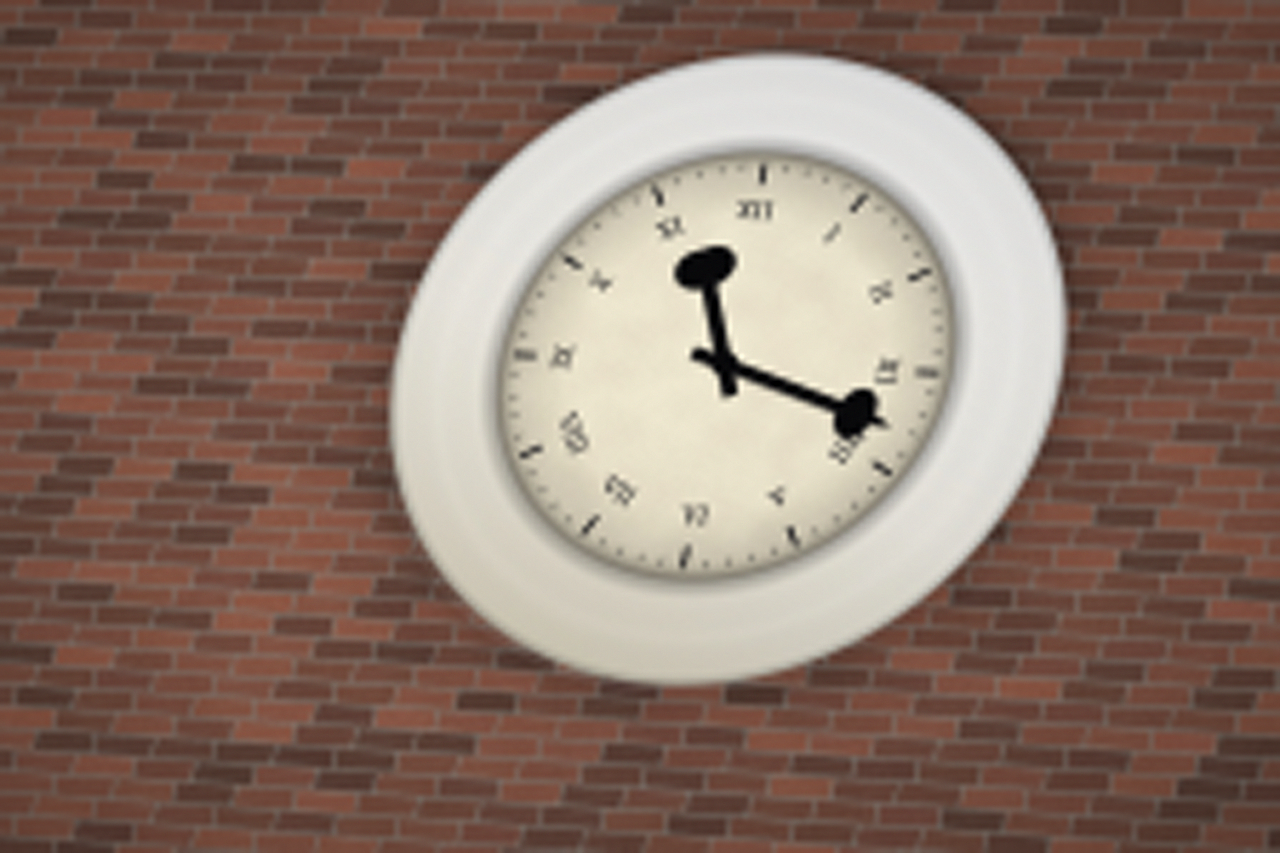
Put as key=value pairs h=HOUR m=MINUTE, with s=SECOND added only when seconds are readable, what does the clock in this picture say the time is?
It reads h=11 m=18
